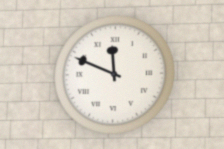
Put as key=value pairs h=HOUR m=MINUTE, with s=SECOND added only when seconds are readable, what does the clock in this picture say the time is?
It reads h=11 m=49
